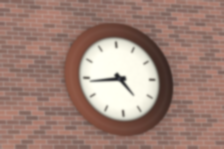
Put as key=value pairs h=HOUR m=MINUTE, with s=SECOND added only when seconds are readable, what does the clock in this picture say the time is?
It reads h=4 m=44
